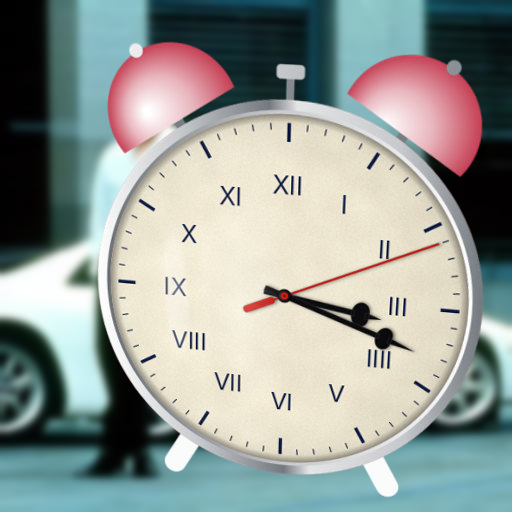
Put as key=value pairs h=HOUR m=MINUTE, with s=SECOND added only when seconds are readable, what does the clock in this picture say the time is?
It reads h=3 m=18 s=11
